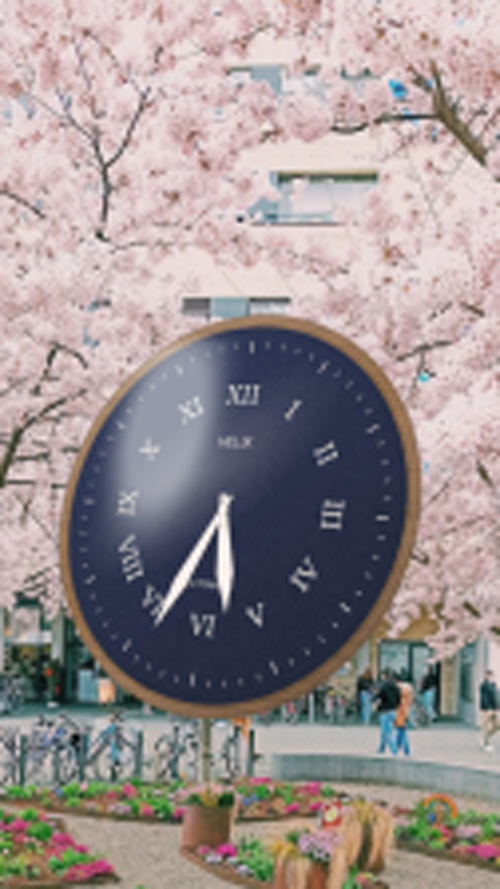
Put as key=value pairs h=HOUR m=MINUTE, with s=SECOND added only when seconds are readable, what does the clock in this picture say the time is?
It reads h=5 m=34
